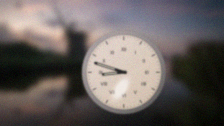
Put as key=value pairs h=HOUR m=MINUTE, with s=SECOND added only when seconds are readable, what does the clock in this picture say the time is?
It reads h=8 m=48
